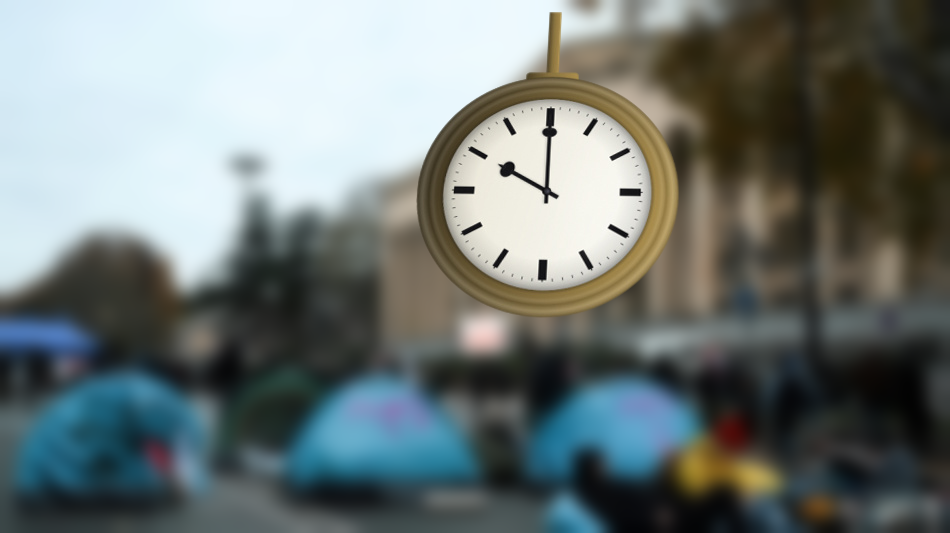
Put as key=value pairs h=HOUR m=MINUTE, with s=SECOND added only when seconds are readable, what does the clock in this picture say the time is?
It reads h=10 m=0
